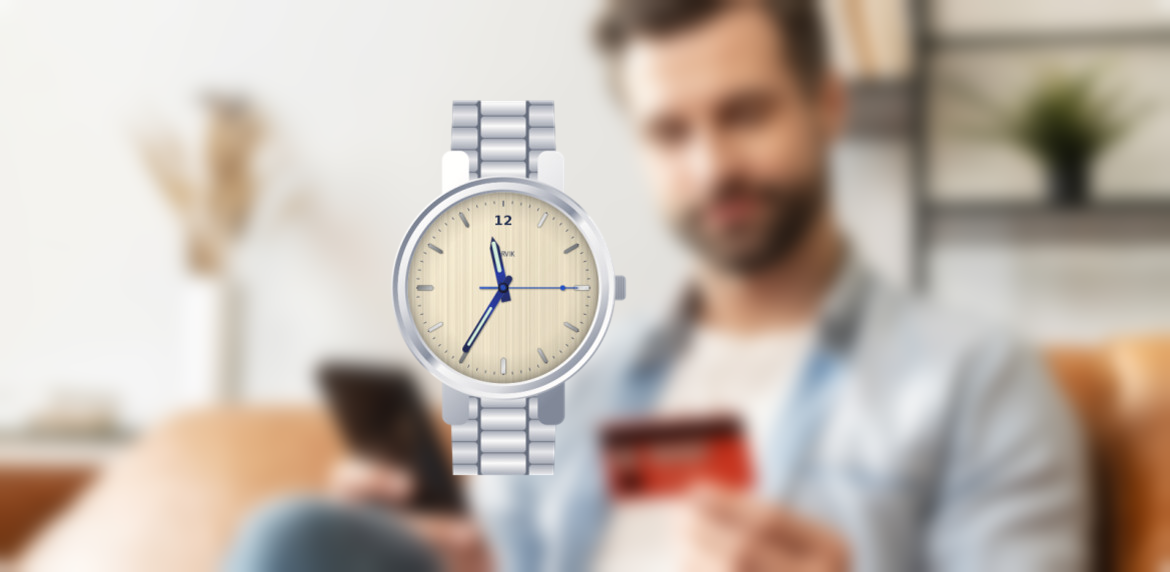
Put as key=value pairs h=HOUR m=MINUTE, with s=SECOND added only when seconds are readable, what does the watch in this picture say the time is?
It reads h=11 m=35 s=15
